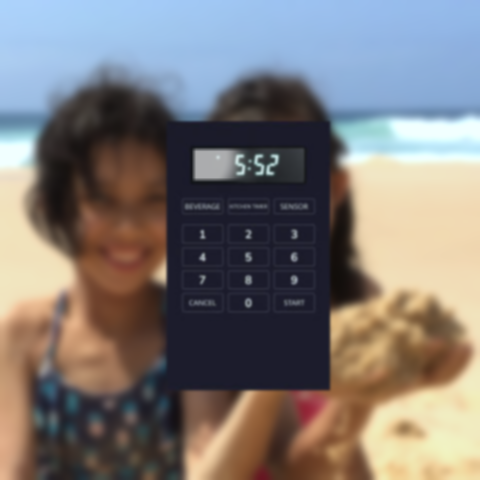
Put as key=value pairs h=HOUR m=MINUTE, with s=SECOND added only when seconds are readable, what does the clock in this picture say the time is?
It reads h=5 m=52
